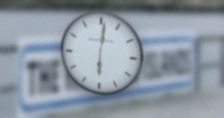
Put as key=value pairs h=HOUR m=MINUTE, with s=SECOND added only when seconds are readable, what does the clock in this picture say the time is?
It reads h=6 m=1
